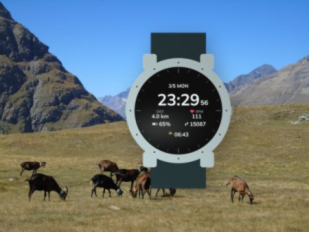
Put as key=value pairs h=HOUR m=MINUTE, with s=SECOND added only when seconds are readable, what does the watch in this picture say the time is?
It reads h=23 m=29
